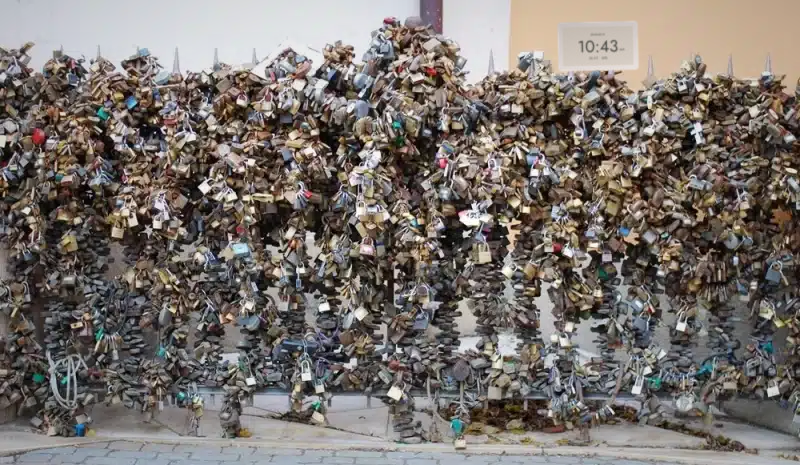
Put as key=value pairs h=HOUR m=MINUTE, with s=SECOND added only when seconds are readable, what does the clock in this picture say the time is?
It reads h=10 m=43
